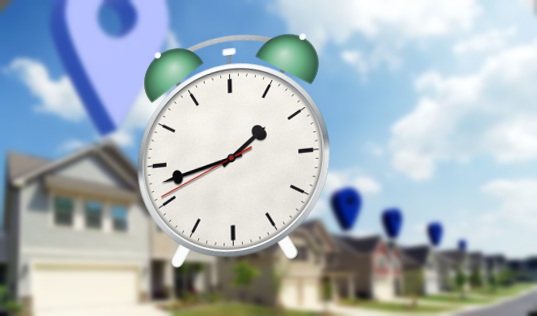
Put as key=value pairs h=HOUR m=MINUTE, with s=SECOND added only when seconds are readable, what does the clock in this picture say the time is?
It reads h=1 m=42 s=41
